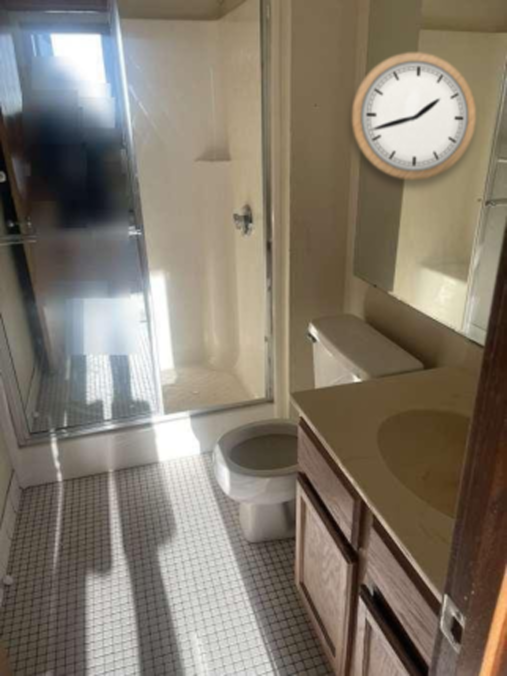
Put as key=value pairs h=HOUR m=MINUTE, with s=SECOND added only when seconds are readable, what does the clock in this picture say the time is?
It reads h=1 m=42
